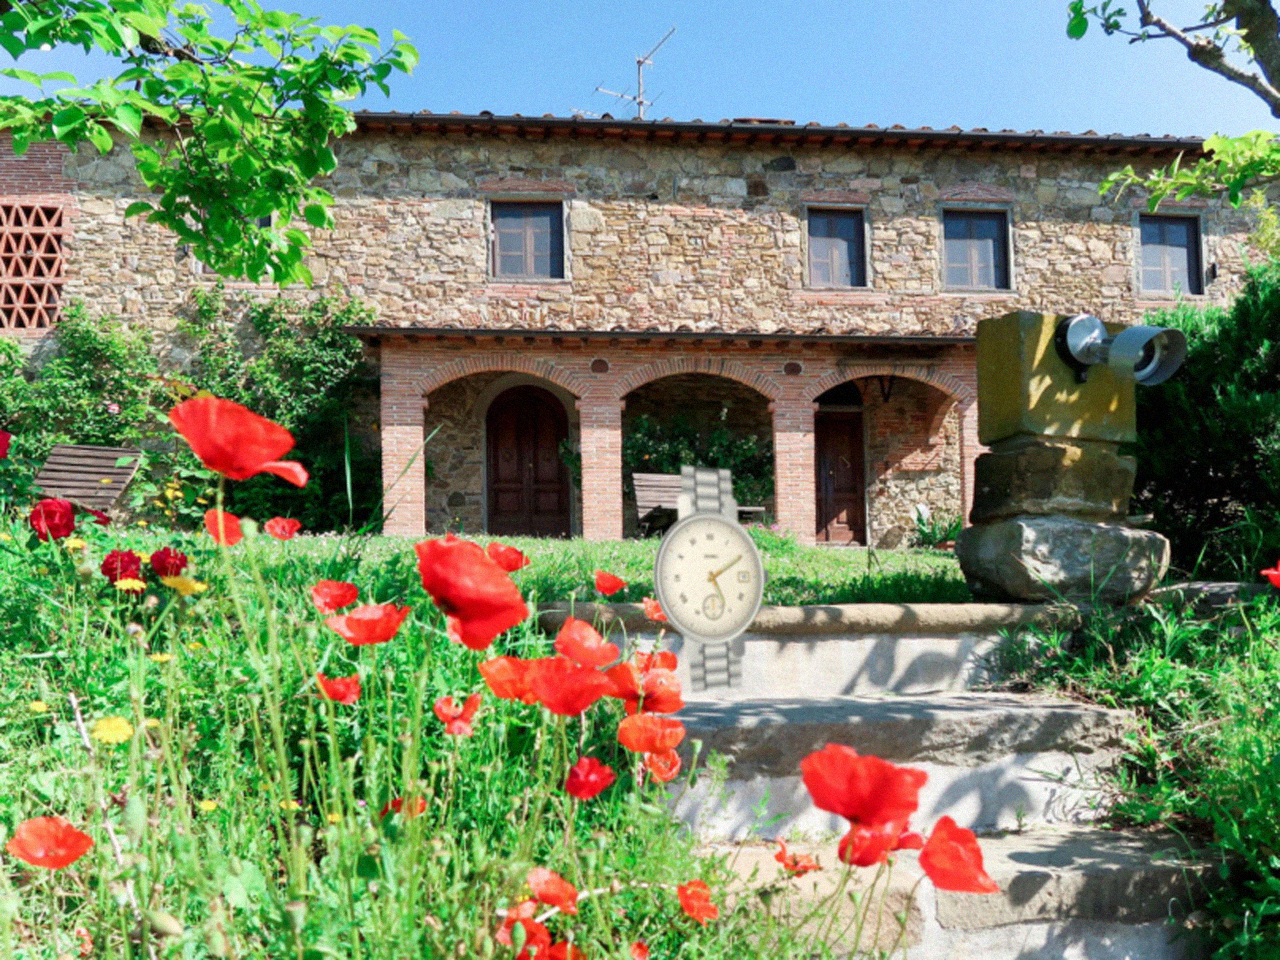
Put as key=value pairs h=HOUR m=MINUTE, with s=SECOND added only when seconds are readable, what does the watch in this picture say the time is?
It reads h=5 m=10
